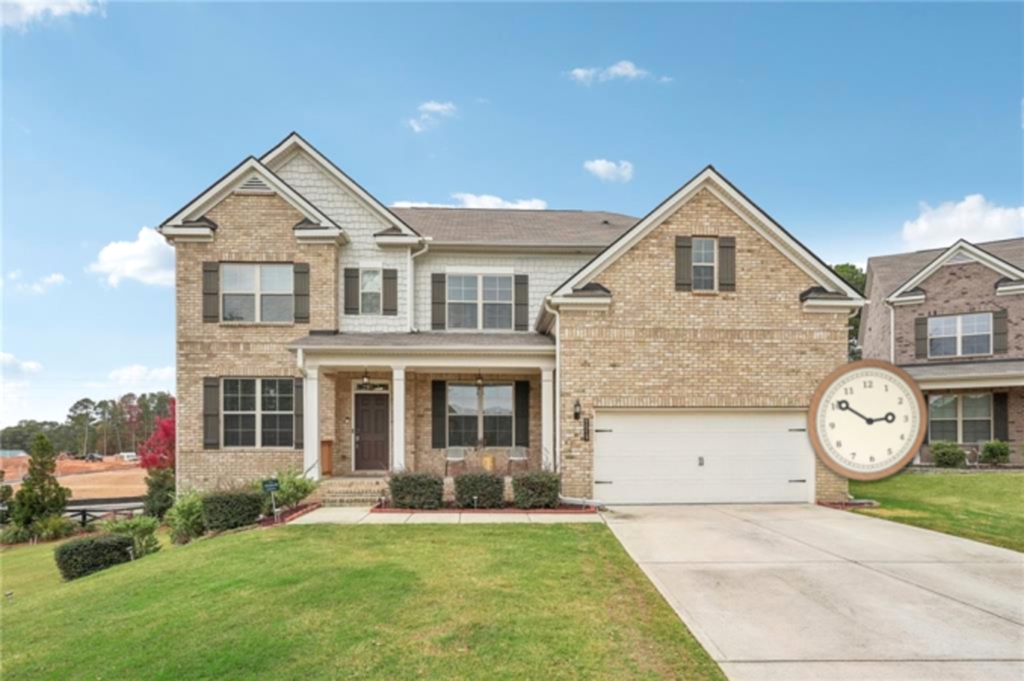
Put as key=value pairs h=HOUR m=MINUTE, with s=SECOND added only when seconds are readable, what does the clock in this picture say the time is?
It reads h=2 m=51
